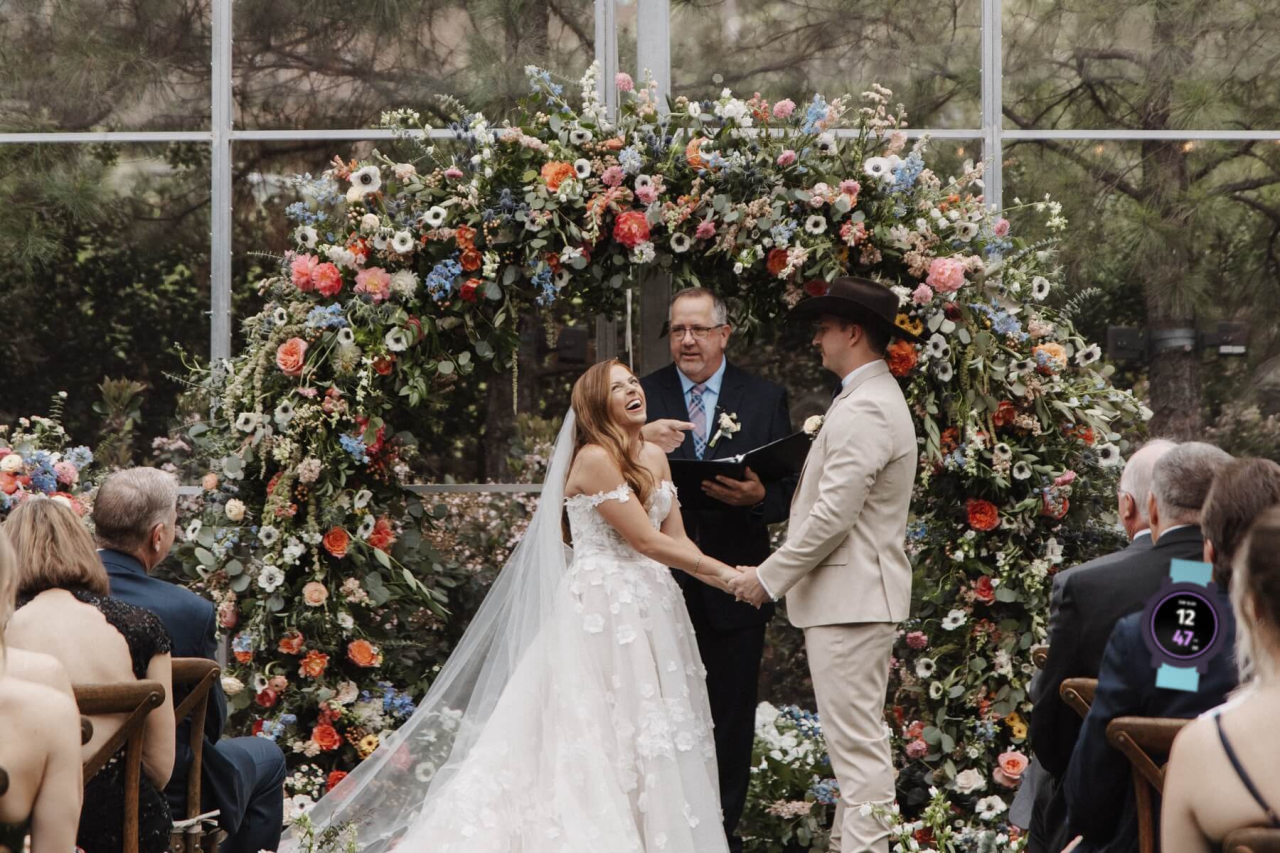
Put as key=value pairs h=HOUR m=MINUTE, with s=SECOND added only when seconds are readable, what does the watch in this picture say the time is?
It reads h=12 m=47
